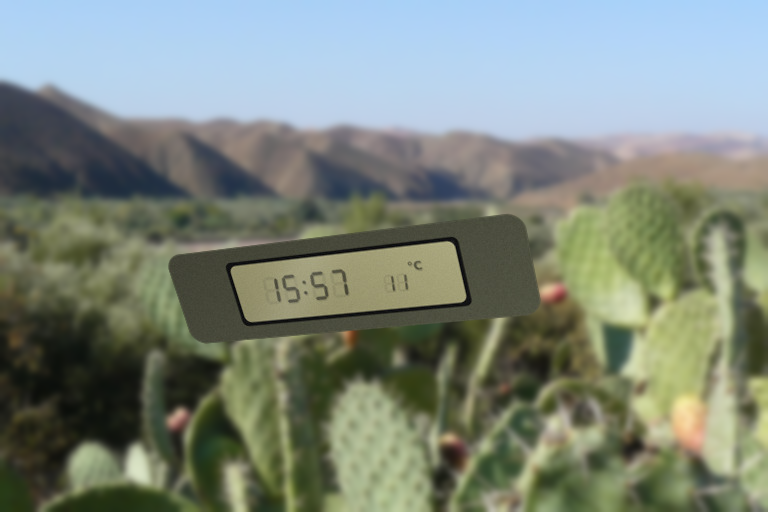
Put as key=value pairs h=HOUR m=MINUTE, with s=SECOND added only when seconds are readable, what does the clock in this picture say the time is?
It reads h=15 m=57
